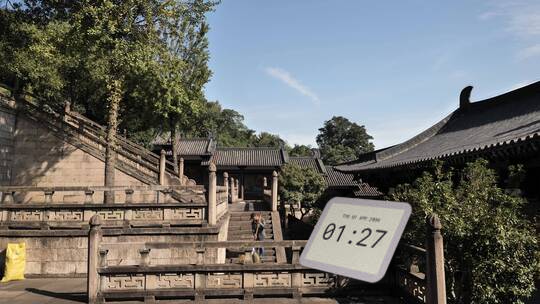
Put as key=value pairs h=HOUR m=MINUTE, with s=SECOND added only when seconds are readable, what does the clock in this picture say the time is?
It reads h=1 m=27
